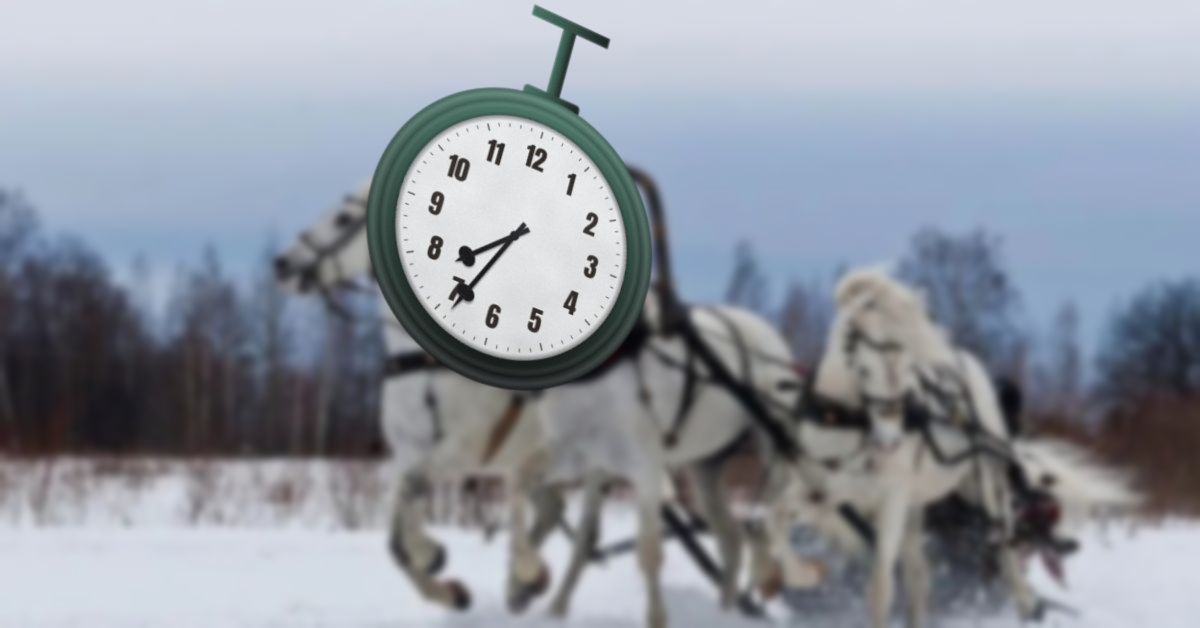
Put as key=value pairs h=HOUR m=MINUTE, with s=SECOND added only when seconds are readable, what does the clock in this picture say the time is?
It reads h=7 m=34
